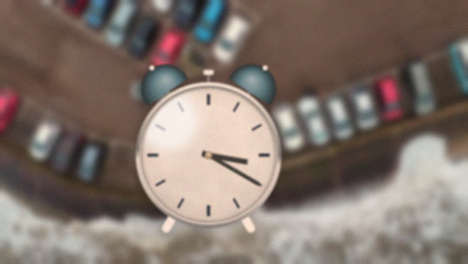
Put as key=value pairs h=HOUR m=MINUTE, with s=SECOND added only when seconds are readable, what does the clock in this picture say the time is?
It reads h=3 m=20
